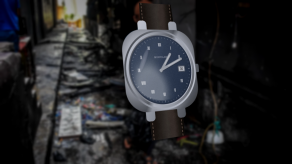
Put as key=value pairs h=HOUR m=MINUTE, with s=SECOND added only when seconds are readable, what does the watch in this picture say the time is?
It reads h=1 m=11
